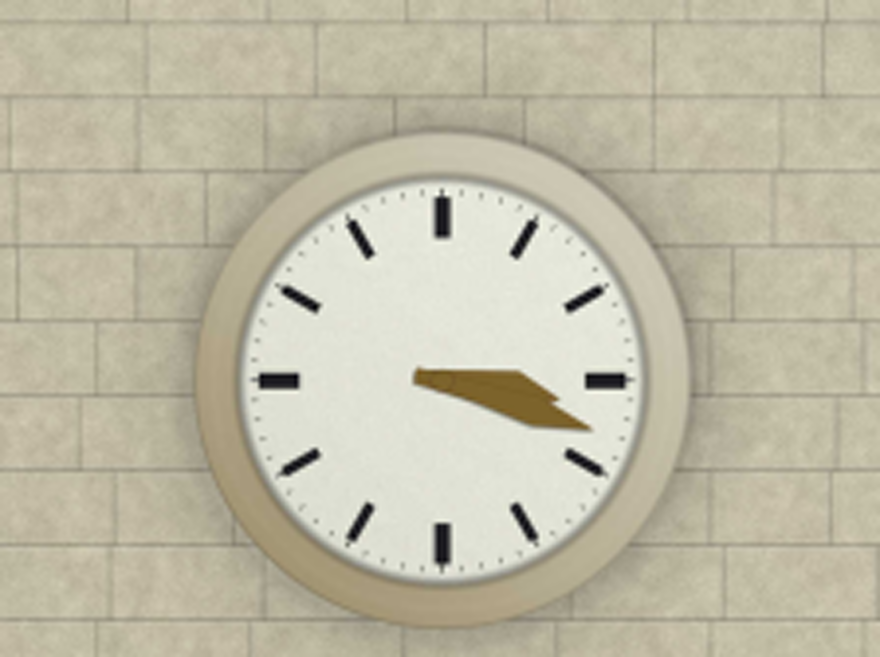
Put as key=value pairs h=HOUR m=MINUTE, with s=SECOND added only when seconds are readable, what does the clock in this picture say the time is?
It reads h=3 m=18
